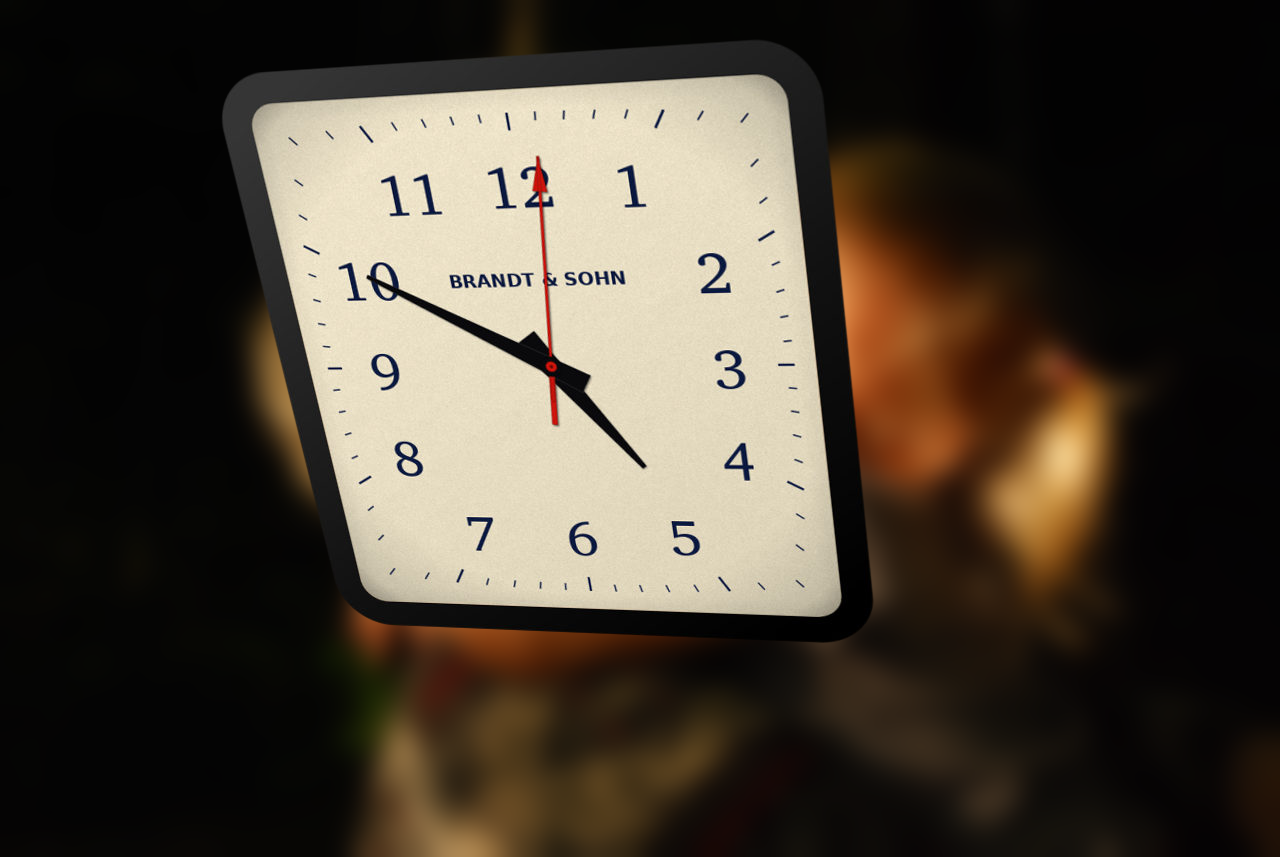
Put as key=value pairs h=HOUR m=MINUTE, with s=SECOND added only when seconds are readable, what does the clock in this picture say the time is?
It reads h=4 m=50 s=1
